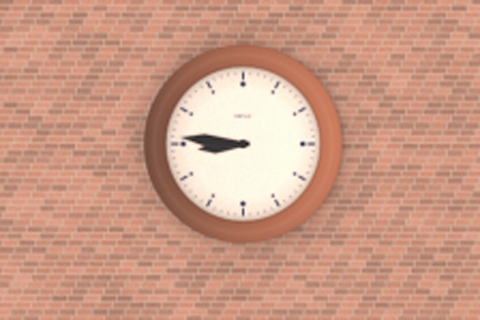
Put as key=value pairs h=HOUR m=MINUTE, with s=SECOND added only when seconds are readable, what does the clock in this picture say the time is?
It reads h=8 m=46
